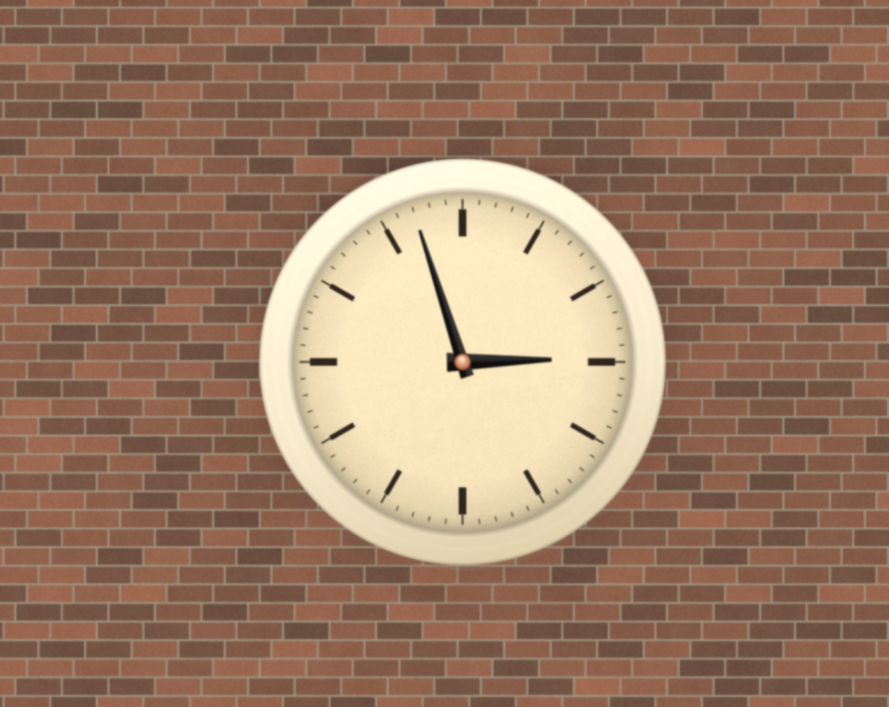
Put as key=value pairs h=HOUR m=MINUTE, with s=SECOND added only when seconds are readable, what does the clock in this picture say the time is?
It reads h=2 m=57
